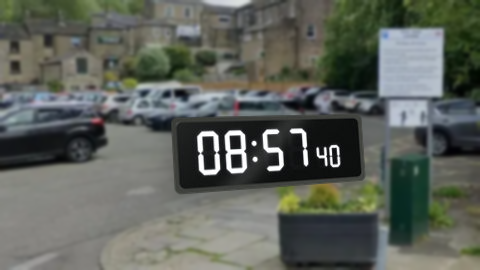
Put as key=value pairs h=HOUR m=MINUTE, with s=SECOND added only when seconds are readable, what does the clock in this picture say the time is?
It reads h=8 m=57 s=40
